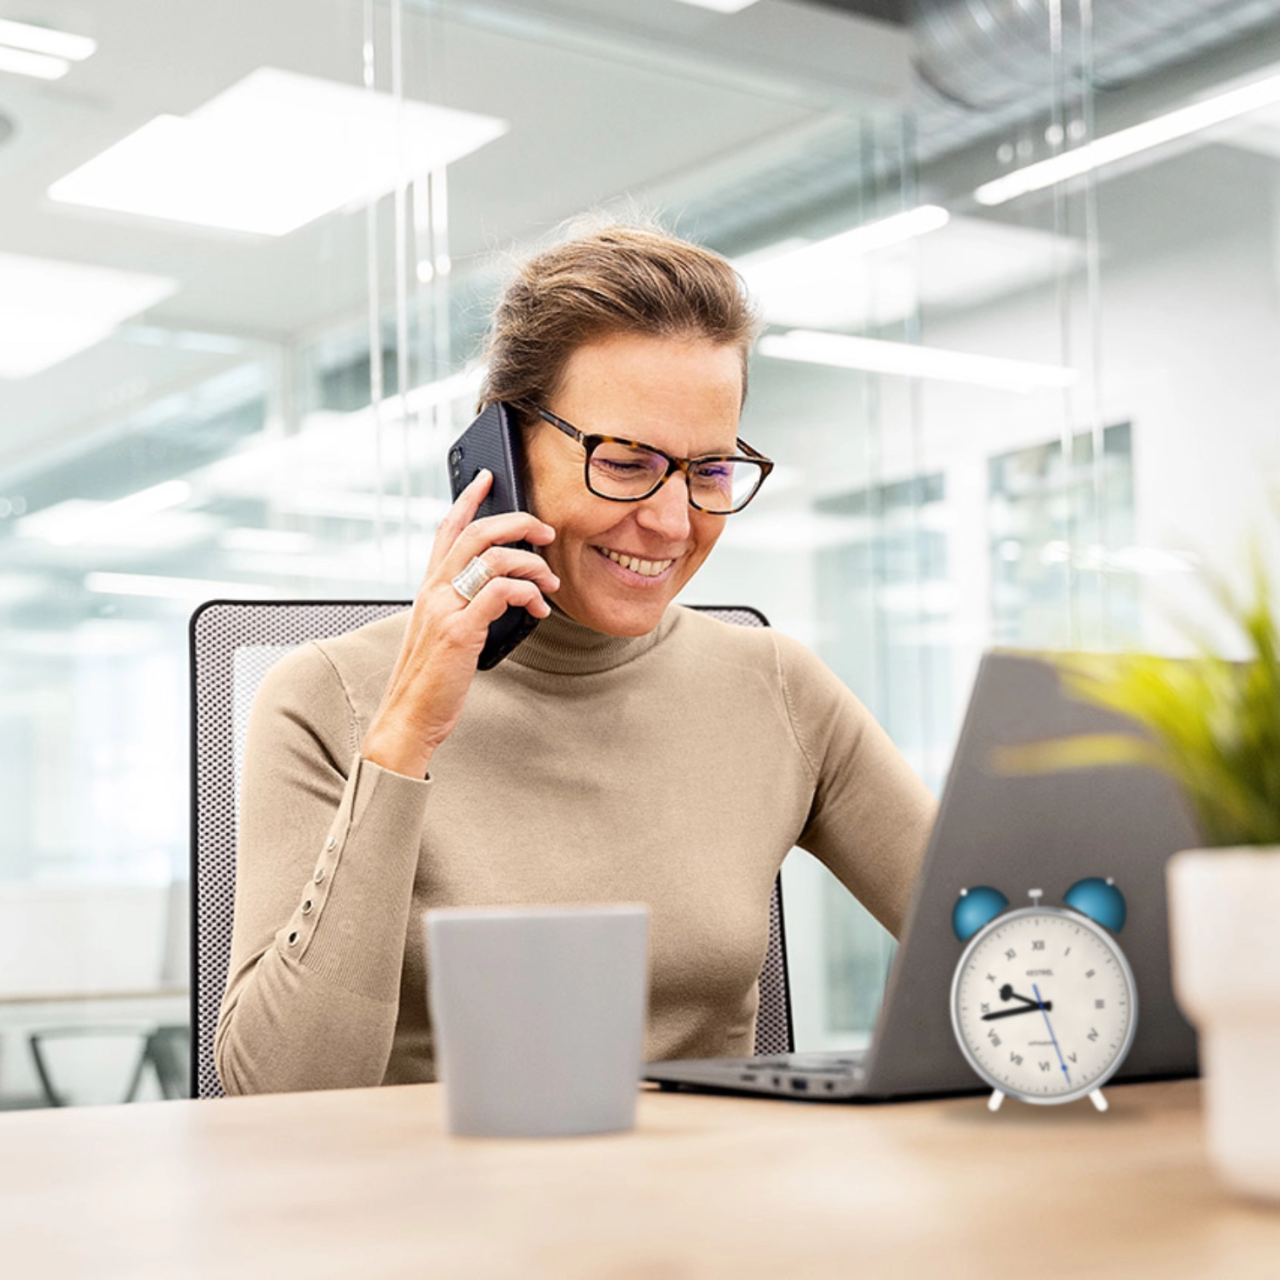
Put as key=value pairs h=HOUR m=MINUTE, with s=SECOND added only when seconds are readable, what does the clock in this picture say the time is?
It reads h=9 m=43 s=27
